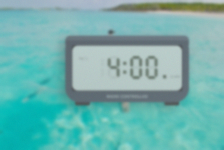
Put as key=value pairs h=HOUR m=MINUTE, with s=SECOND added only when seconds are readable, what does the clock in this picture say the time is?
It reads h=4 m=0
